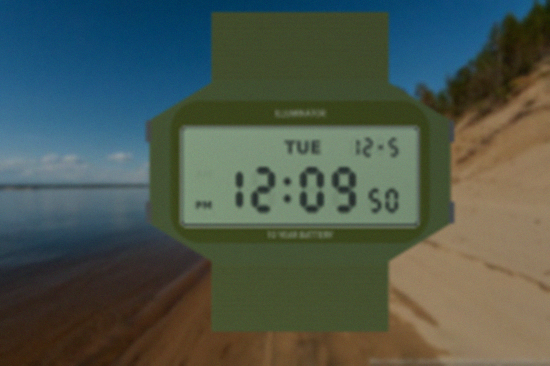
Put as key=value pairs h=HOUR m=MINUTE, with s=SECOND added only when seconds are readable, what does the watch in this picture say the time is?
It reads h=12 m=9 s=50
